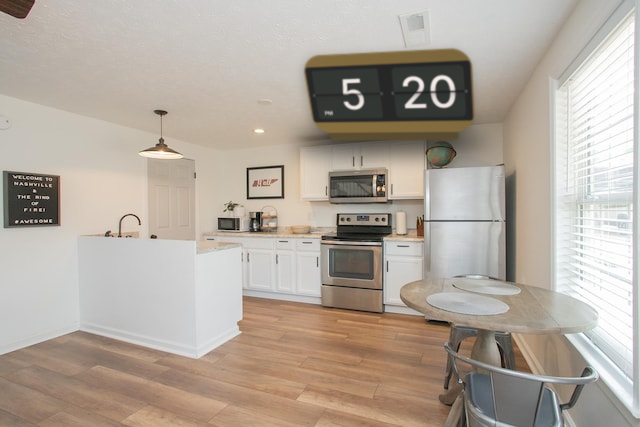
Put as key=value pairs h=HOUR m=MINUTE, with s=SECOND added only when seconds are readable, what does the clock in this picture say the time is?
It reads h=5 m=20
